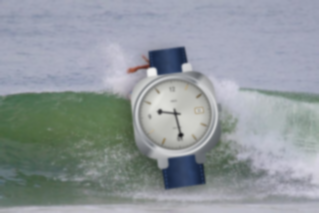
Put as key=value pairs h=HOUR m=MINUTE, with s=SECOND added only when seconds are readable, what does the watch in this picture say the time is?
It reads h=9 m=29
